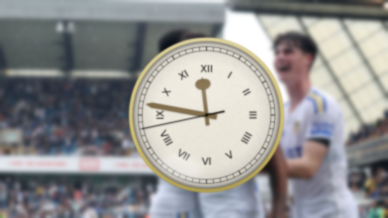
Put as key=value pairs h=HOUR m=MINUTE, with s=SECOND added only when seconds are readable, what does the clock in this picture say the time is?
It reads h=11 m=46 s=43
